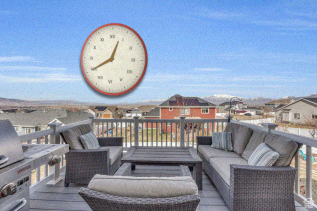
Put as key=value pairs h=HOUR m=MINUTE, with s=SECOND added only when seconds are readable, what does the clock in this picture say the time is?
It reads h=12 m=40
